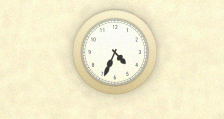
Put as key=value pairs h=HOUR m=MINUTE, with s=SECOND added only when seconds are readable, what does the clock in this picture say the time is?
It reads h=4 m=34
